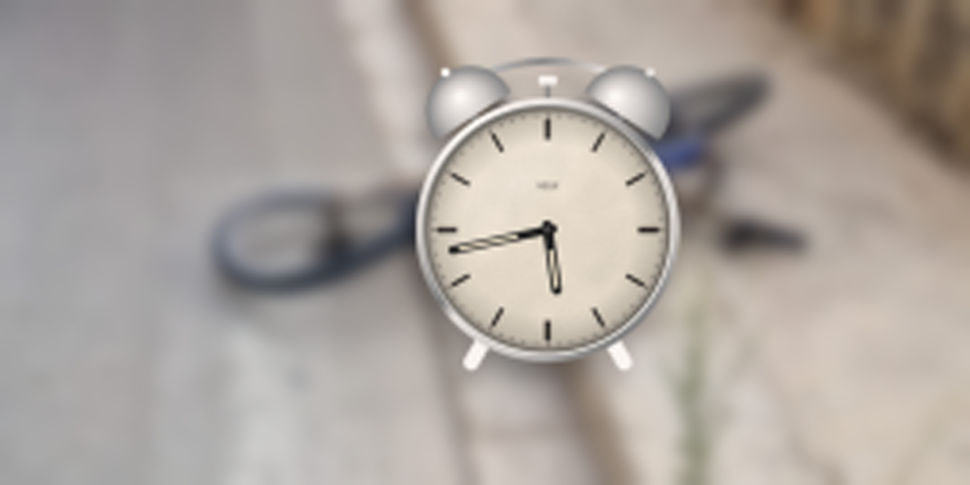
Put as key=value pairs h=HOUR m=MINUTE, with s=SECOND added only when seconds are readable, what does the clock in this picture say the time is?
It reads h=5 m=43
